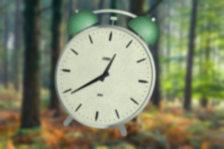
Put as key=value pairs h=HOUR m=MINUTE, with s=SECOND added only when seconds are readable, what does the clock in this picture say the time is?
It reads h=12 m=39
